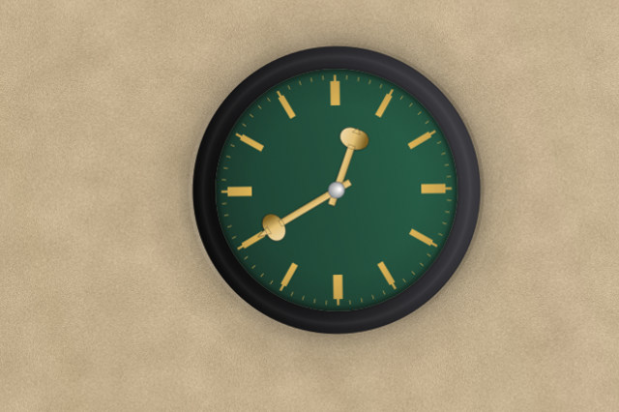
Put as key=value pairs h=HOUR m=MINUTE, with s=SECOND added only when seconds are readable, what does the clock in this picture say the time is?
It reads h=12 m=40
